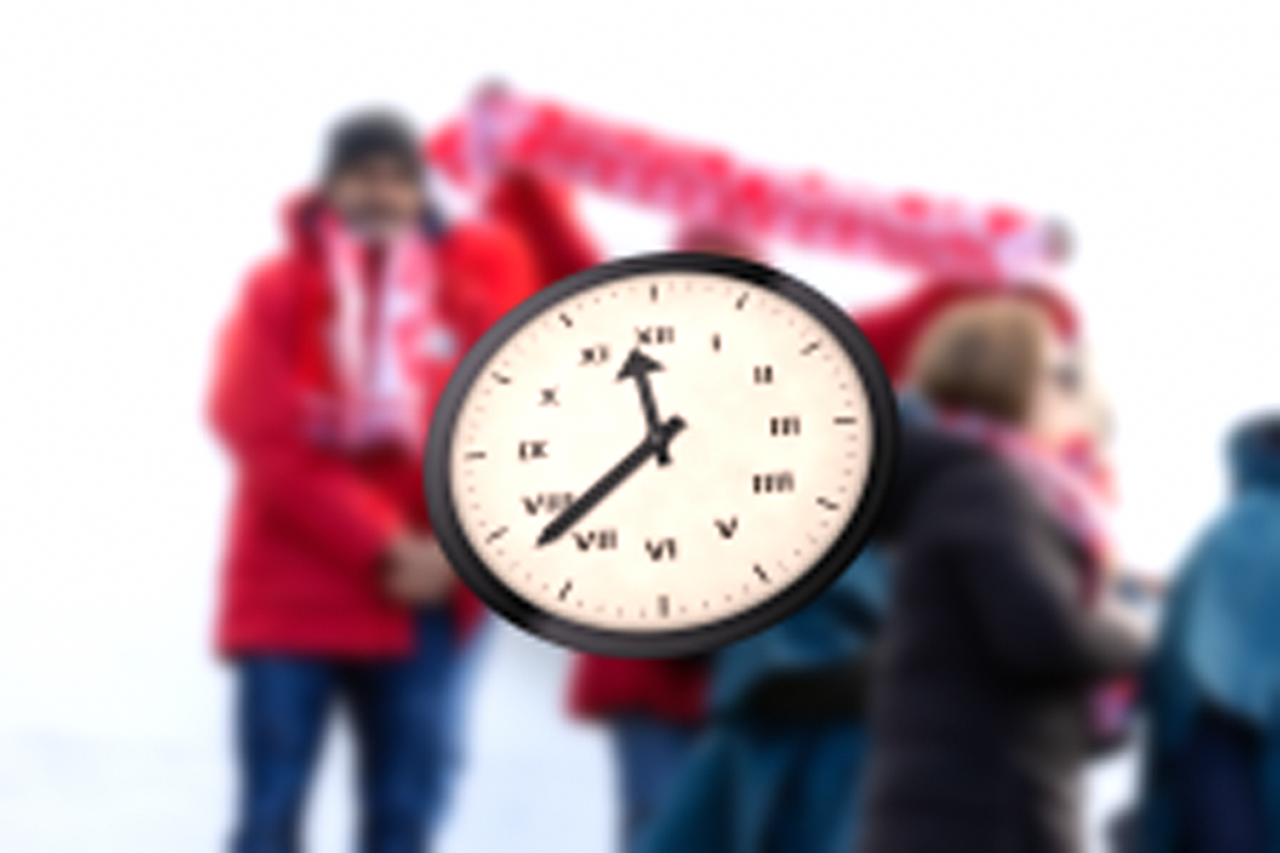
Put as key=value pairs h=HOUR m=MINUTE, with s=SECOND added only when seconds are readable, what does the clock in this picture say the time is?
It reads h=11 m=38
